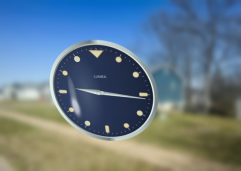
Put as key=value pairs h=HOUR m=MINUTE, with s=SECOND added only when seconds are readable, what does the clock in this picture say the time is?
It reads h=9 m=16
